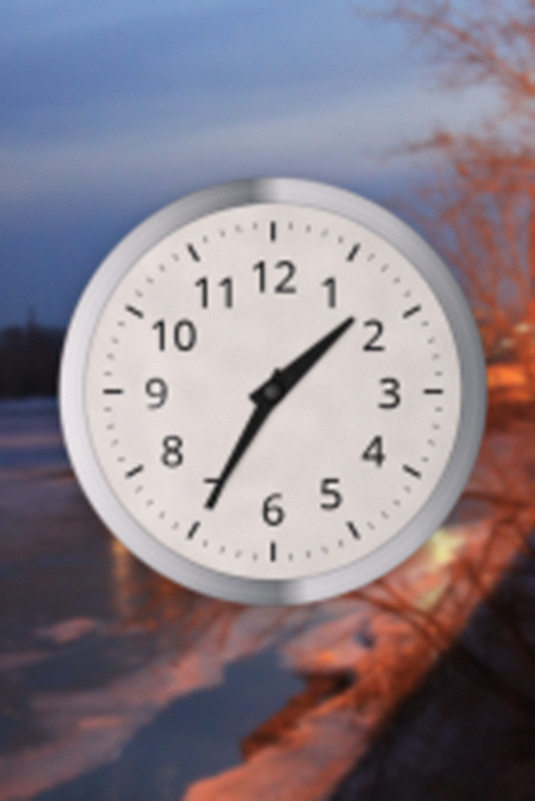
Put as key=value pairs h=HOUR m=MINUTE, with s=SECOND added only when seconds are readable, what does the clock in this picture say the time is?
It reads h=1 m=35
